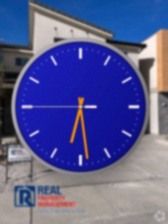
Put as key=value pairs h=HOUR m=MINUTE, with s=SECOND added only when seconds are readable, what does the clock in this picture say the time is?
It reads h=6 m=28 s=45
